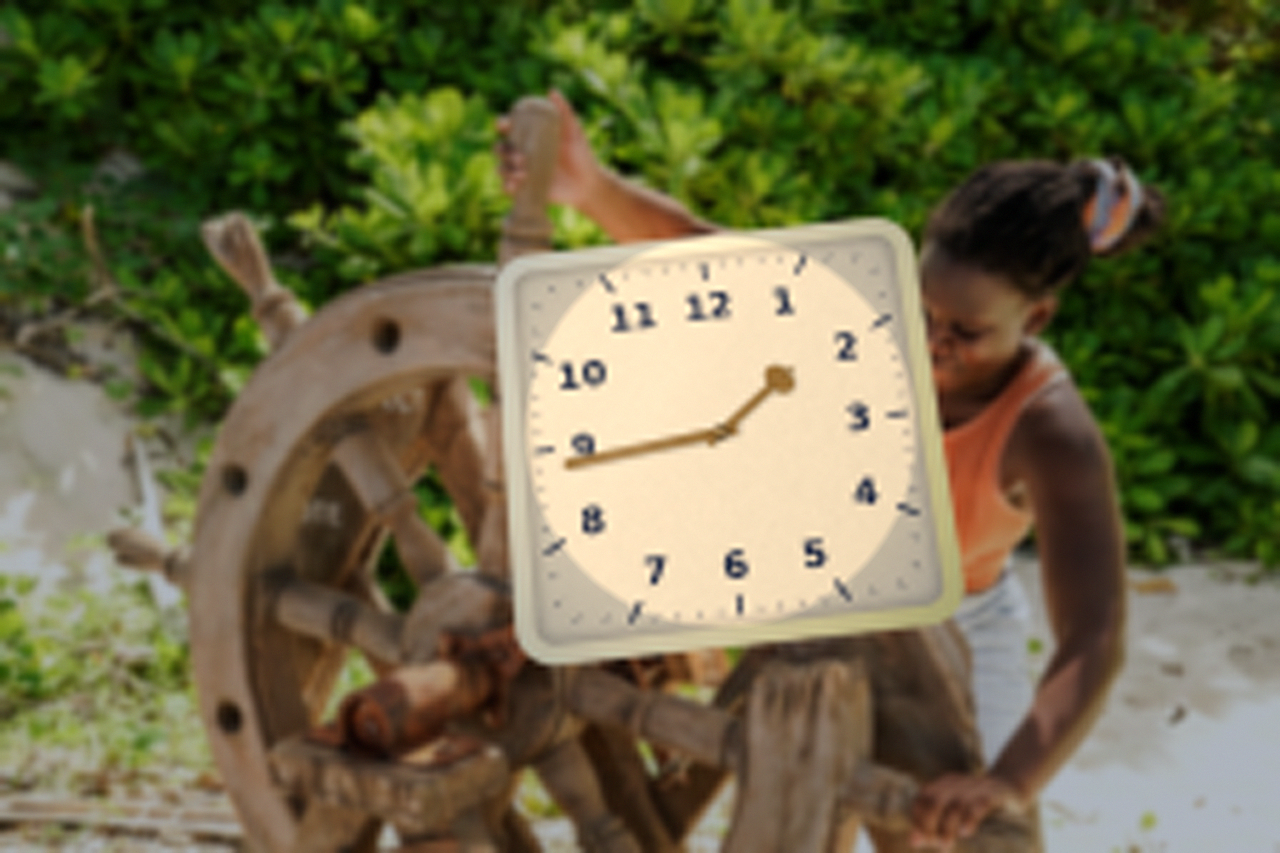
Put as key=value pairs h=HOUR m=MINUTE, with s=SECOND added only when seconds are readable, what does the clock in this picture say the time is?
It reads h=1 m=44
